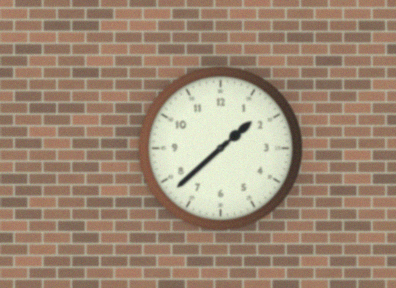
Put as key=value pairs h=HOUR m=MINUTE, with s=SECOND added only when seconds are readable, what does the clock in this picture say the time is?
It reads h=1 m=38
